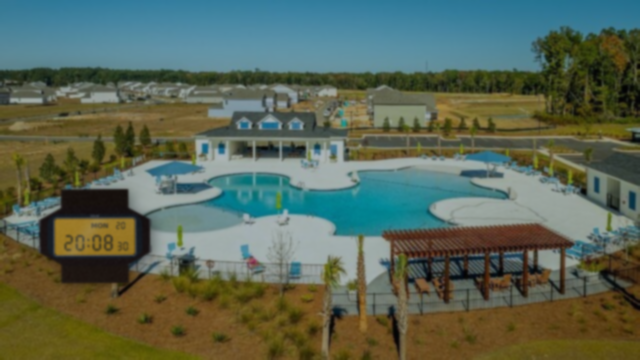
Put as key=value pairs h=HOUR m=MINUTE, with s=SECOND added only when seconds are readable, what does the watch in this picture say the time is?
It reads h=20 m=8
